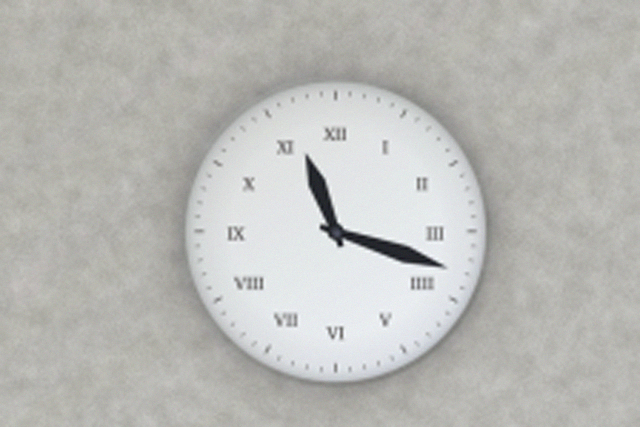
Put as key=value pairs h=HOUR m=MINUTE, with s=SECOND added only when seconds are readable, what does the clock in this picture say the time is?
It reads h=11 m=18
